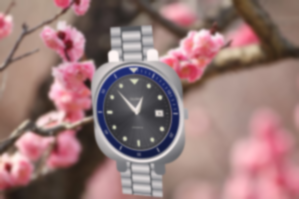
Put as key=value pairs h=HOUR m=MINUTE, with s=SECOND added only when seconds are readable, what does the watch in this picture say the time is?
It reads h=12 m=53
